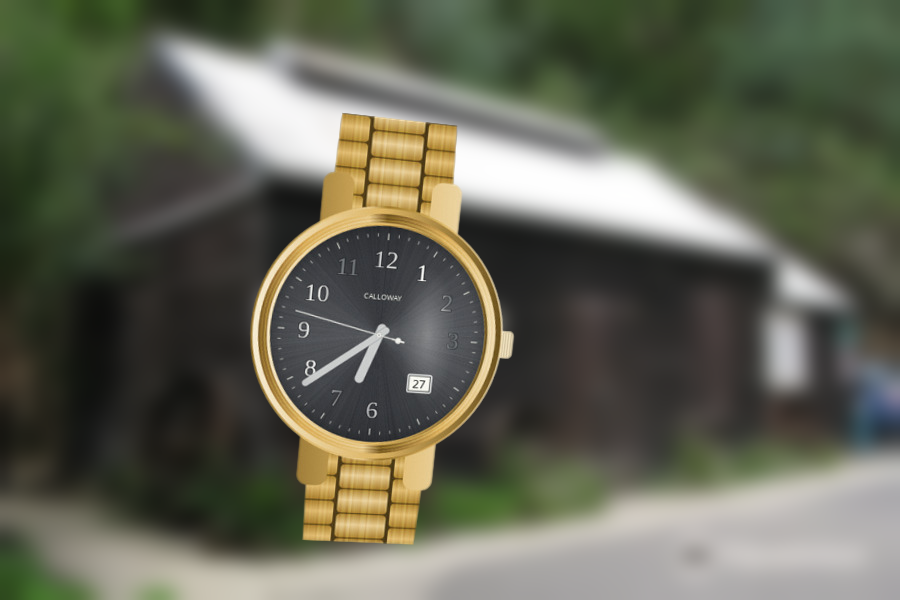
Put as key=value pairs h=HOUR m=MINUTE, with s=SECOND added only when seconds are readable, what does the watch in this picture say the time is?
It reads h=6 m=38 s=47
